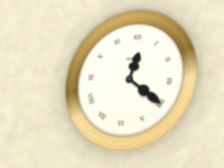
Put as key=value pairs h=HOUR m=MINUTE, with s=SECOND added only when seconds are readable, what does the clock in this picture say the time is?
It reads h=12 m=20
